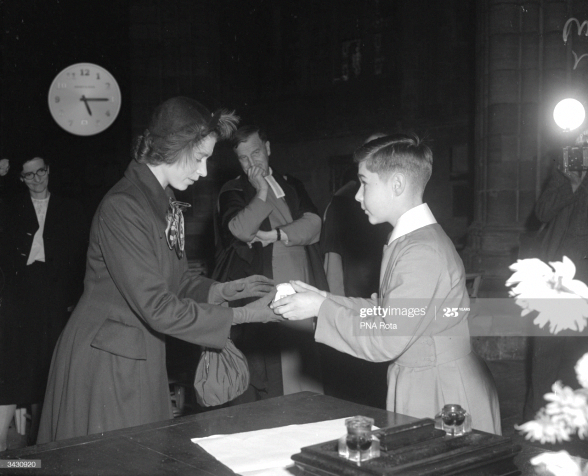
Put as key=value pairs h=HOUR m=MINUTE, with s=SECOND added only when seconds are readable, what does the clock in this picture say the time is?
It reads h=5 m=15
